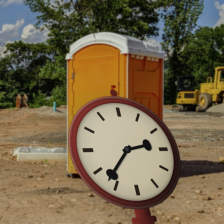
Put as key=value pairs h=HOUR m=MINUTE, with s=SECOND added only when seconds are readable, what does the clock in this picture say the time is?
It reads h=2 m=37
